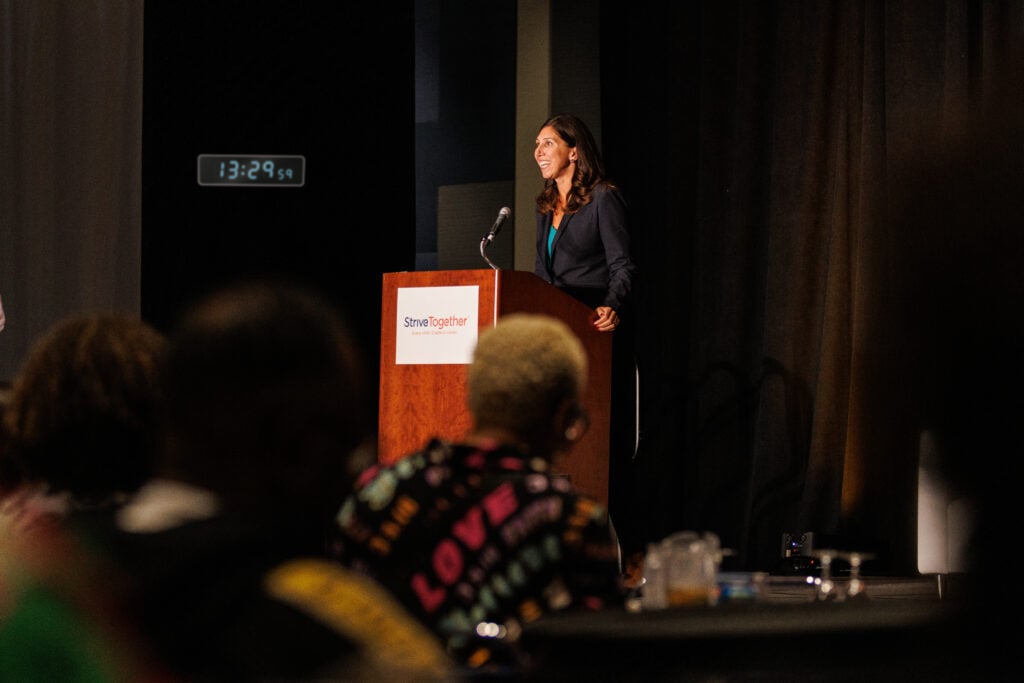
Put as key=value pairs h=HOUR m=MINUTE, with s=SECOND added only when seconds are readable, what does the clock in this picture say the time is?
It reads h=13 m=29
